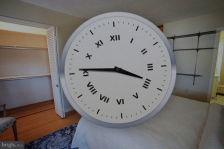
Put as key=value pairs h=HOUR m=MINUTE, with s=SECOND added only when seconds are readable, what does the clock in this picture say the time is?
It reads h=3 m=46
